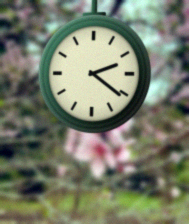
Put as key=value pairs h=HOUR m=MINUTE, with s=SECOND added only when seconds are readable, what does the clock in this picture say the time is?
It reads h=2 m=21
